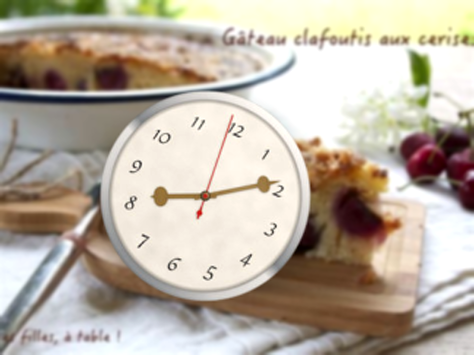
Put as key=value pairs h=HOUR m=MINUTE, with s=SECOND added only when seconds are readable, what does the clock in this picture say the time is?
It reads h=8 m=8 s=59
